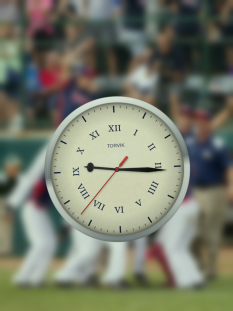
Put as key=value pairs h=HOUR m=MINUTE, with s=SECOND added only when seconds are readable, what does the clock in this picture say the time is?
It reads h=9 m=15 s=37
